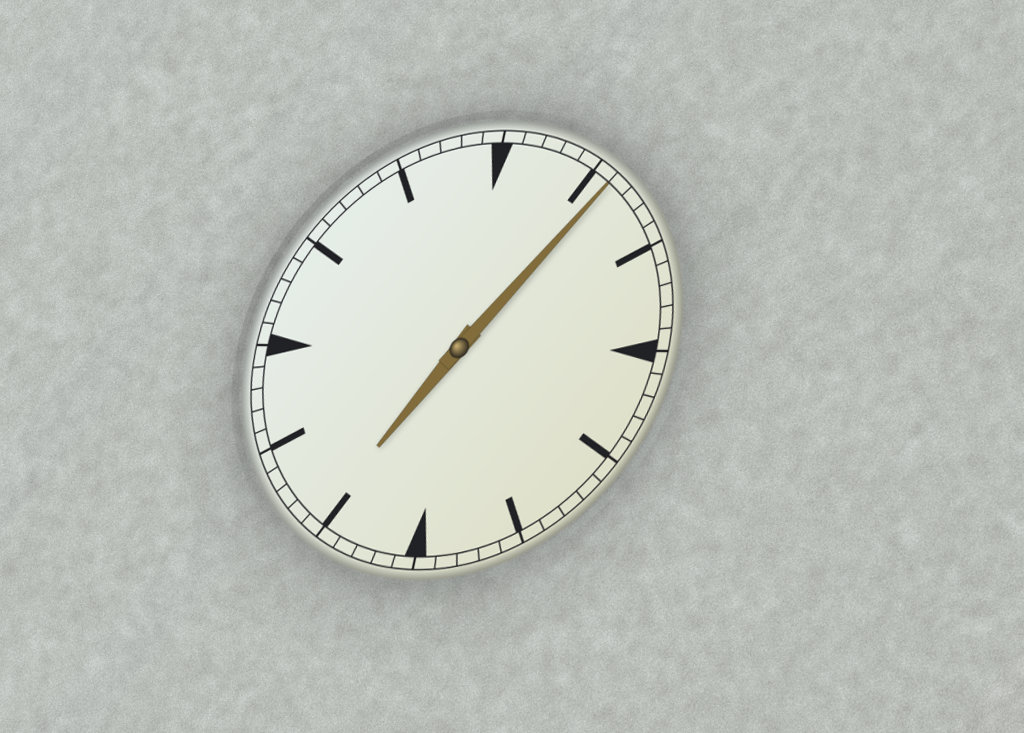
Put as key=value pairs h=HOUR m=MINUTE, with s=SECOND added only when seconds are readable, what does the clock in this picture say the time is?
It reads h=7 m=6
